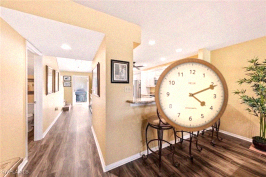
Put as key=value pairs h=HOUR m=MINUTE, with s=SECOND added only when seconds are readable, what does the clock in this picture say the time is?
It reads h=4 m=11
